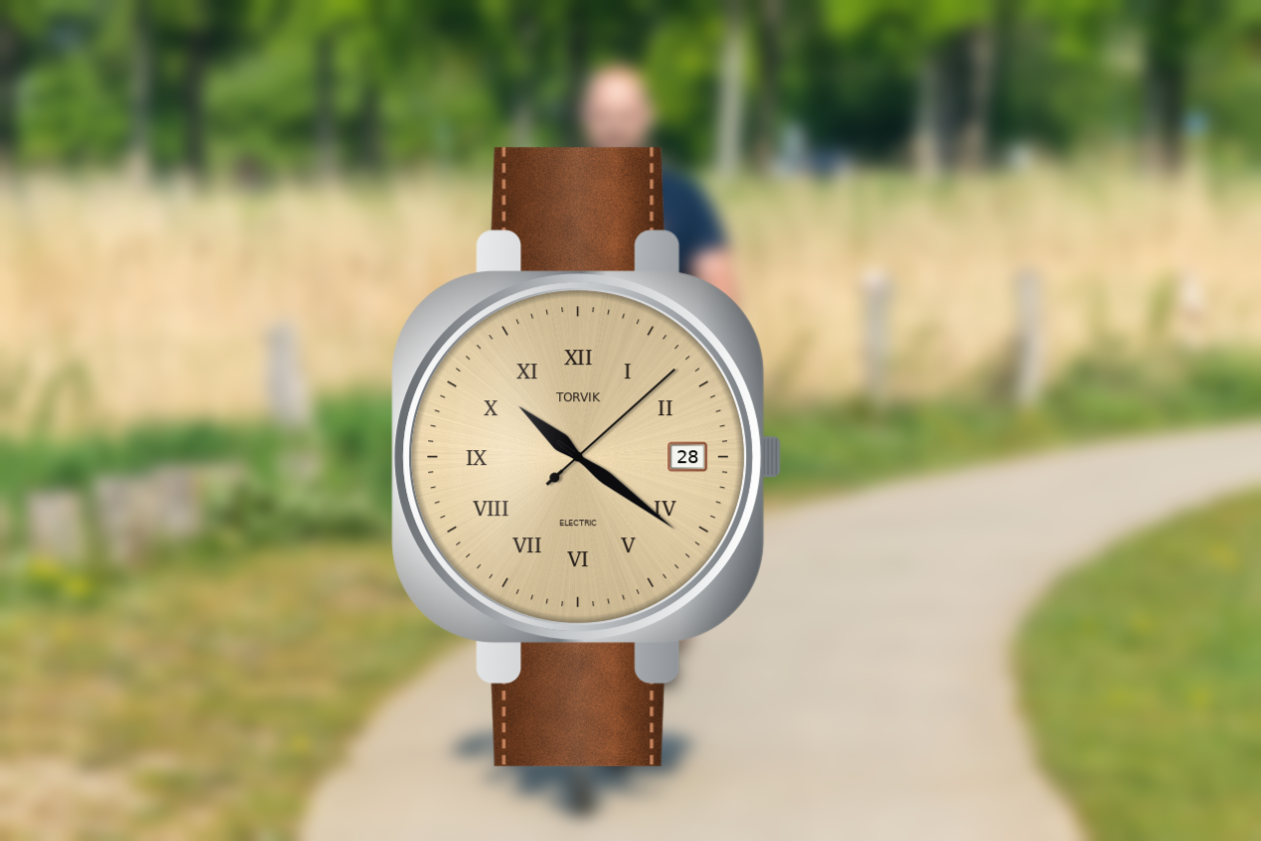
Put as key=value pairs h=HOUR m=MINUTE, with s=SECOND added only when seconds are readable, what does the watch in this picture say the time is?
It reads h=10 m=21 s=8
